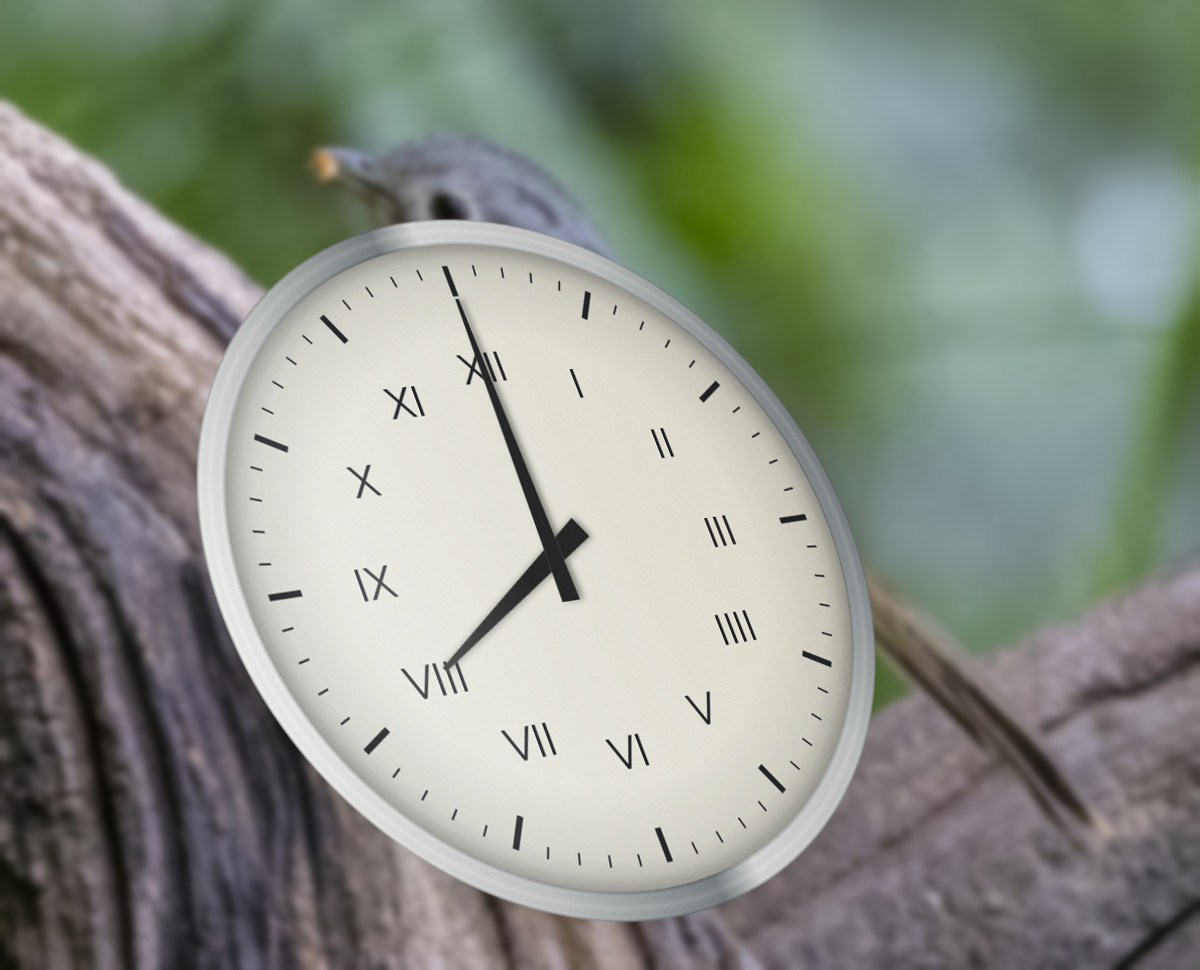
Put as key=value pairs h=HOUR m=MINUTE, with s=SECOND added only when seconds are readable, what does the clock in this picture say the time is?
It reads h=8 m=0
